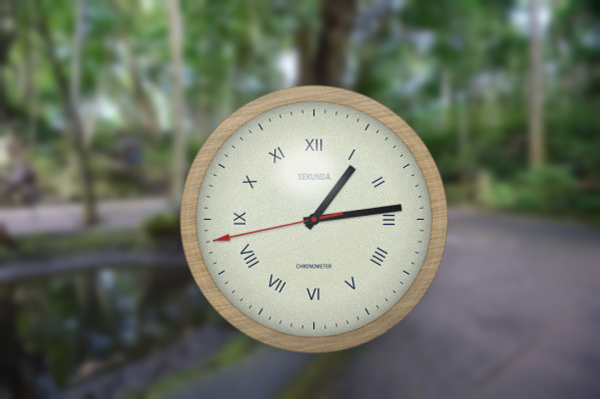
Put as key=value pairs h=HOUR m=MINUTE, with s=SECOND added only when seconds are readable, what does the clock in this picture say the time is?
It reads h=1 m=13 s=43
